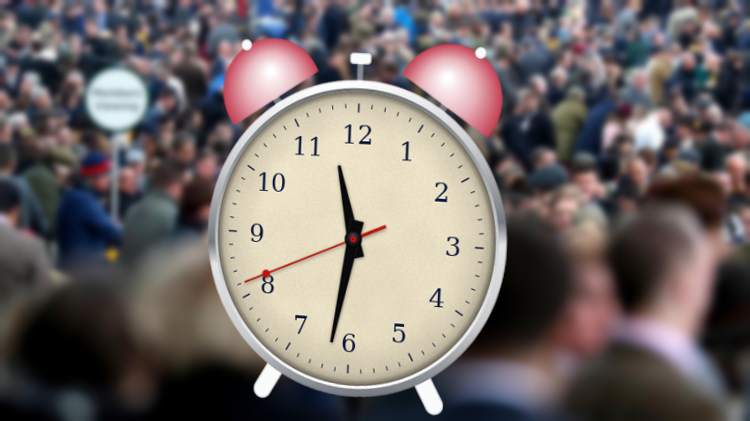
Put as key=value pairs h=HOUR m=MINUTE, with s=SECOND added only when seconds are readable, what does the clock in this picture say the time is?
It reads h=11 m=31 s=41
